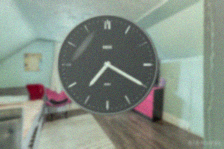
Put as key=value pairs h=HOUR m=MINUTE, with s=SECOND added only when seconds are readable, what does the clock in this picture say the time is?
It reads h=7 m=20
